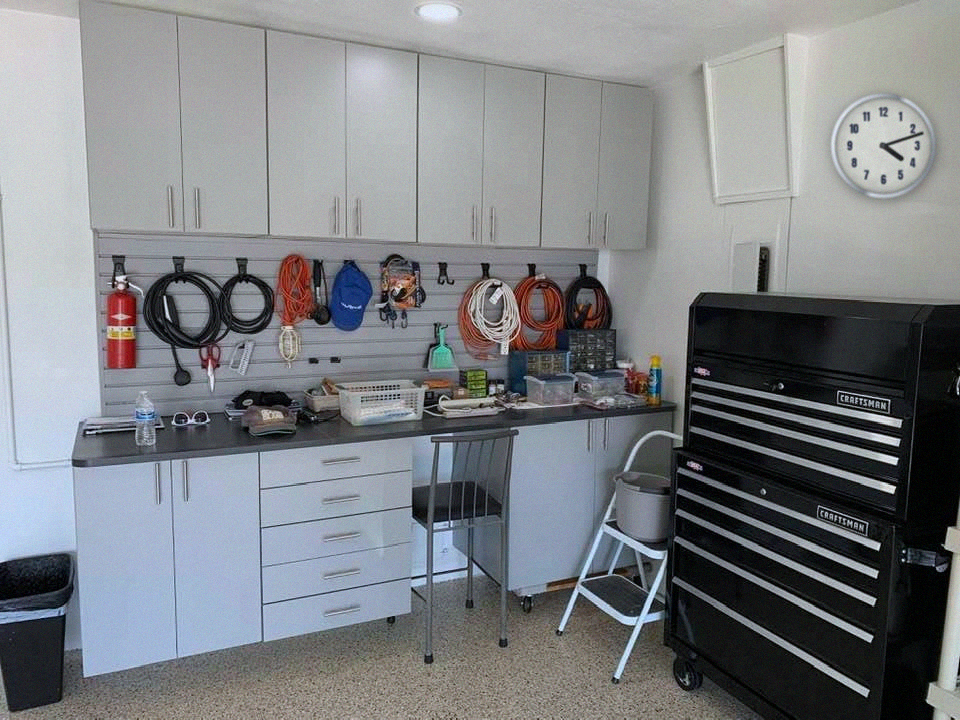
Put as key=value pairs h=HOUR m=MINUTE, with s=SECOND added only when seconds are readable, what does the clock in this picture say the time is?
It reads h=4 m=12
